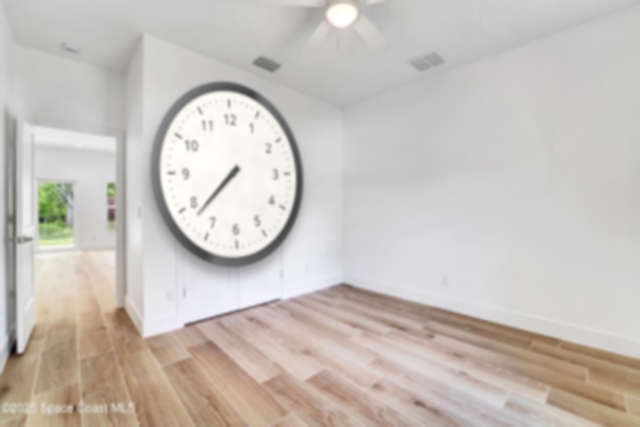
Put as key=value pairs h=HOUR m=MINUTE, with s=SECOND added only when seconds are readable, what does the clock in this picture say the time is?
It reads h=7 m=38
